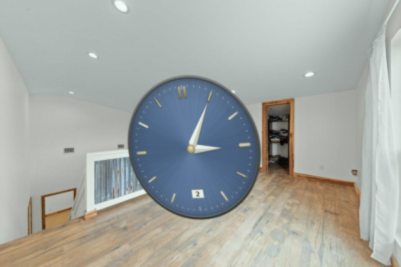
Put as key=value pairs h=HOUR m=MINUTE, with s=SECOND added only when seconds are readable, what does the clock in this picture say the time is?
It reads h=3 m=5
